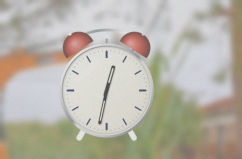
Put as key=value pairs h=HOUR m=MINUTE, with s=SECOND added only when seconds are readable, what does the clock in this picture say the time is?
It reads h=12 m=32
